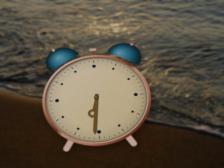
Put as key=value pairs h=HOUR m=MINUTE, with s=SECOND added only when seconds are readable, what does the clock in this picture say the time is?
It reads h=6 m=31
